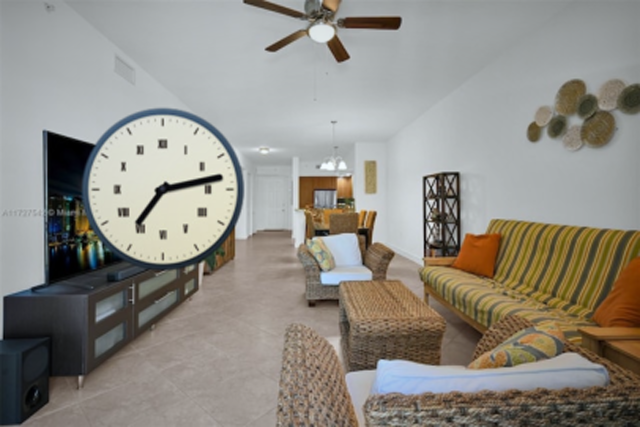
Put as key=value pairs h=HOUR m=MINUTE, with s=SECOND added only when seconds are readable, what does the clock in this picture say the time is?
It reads h=7 m=13
